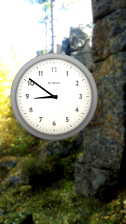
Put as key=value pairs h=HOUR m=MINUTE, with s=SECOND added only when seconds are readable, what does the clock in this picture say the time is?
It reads h=8 m=51
